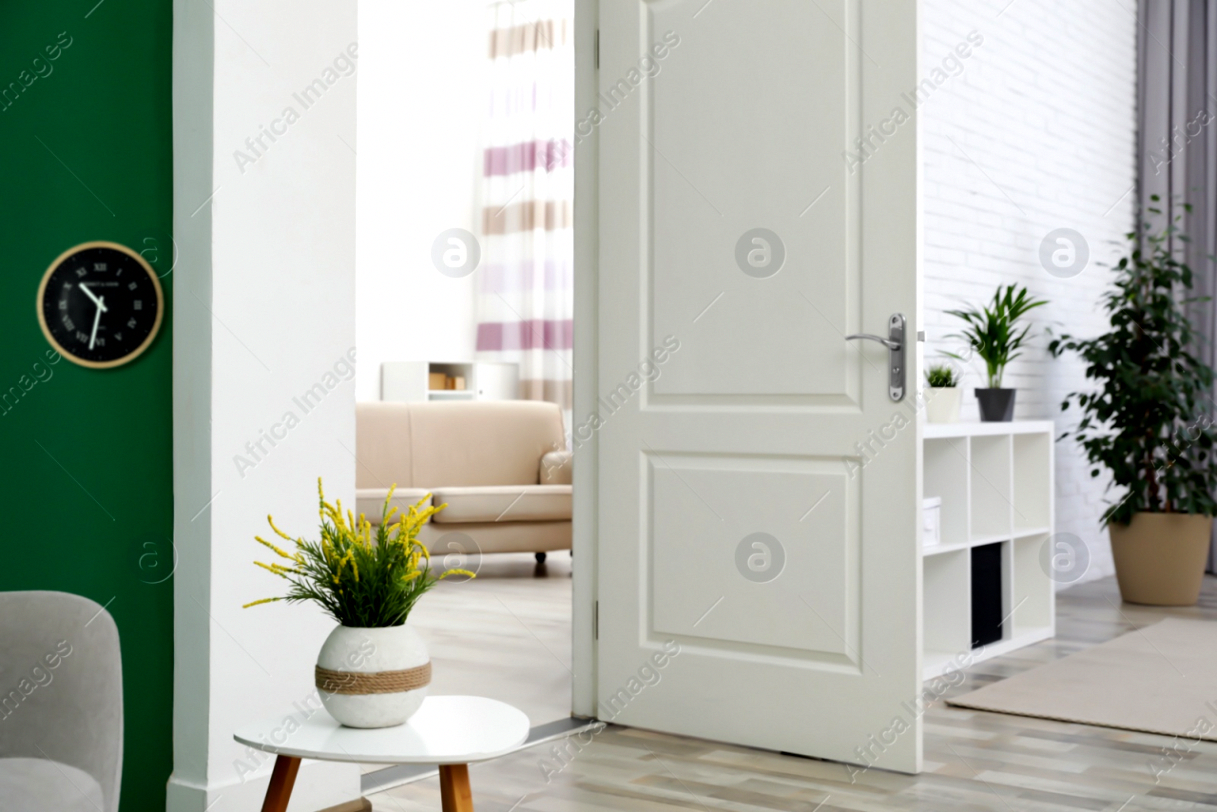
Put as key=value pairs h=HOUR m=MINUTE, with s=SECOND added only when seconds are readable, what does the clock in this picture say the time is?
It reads h=10 m=32
